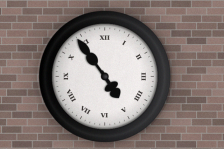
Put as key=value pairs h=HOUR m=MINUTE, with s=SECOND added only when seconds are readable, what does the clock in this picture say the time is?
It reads h=4 m=54
